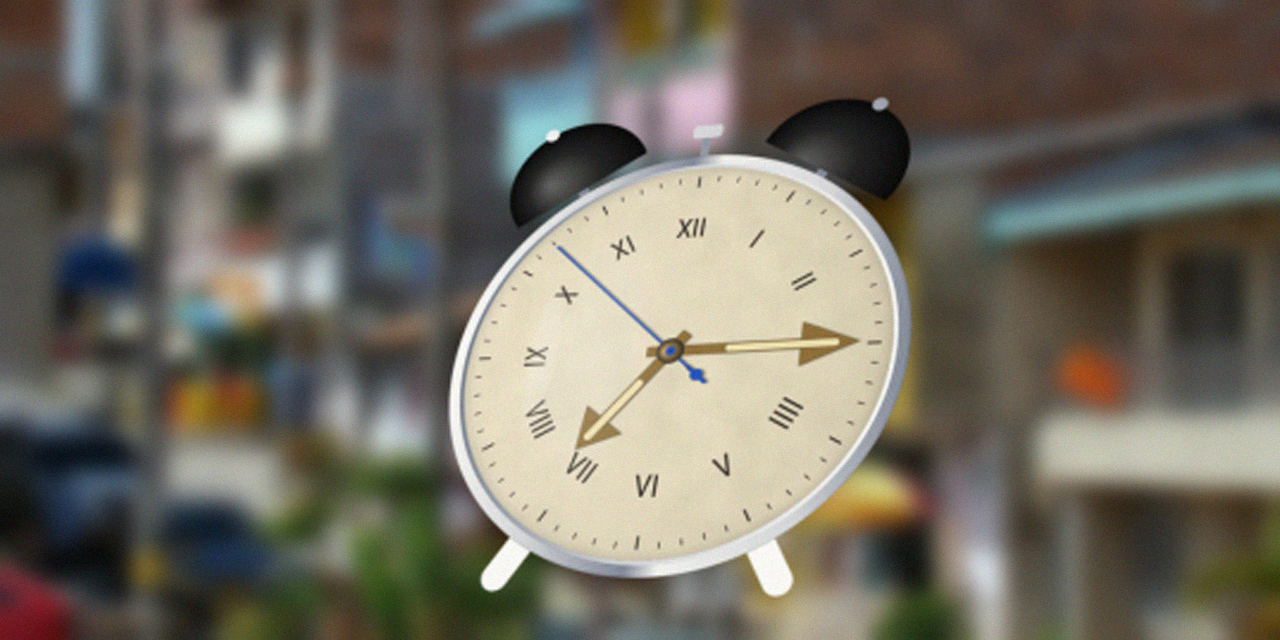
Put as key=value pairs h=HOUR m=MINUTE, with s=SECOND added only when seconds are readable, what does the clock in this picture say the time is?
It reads h=7 m=14 s=52
